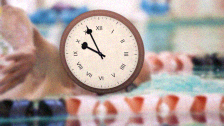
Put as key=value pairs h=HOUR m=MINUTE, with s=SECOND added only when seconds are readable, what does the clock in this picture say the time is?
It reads h=9 m=56
